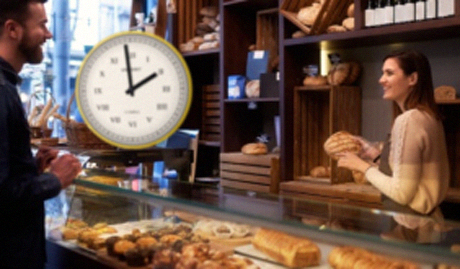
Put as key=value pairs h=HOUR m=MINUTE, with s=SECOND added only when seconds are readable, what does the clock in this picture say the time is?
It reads h=1 m=59
